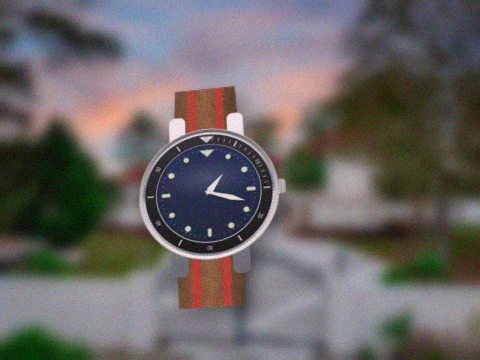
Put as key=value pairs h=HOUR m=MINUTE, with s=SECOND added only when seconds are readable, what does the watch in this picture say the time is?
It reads h=1 m=18
